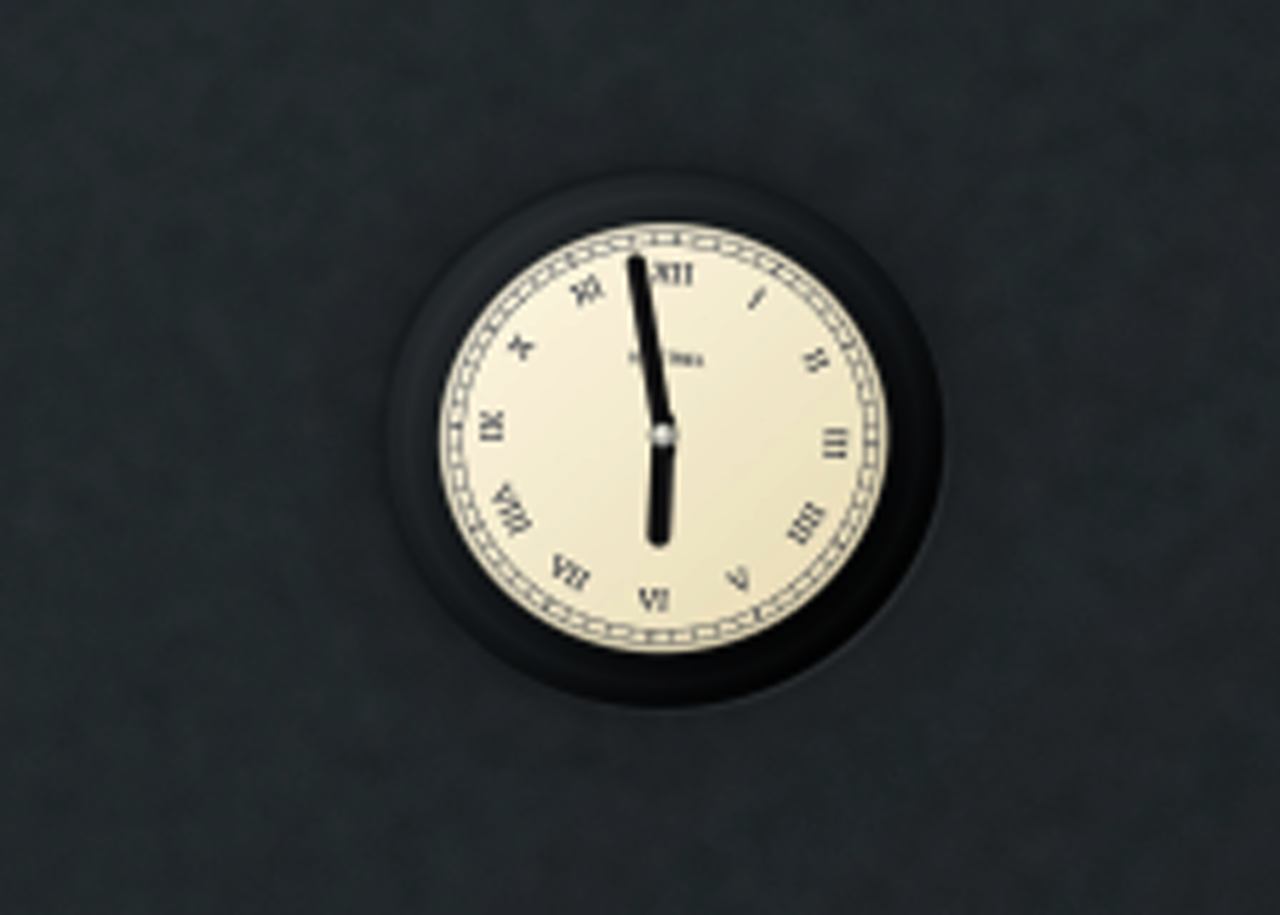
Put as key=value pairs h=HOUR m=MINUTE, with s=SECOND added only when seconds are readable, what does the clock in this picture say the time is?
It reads h=5 m=58
